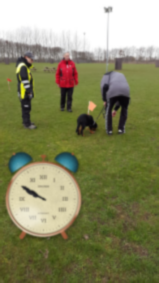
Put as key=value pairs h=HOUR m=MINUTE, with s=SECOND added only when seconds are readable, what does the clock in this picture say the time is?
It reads h=9 m=50
